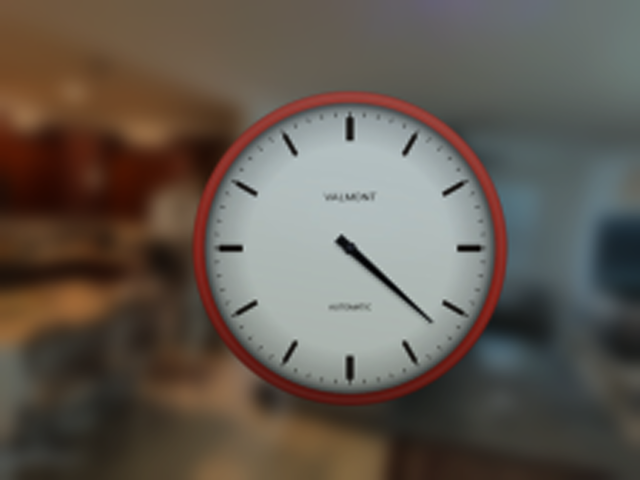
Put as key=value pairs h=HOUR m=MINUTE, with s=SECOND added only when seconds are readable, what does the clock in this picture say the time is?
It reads h=4 m=22
